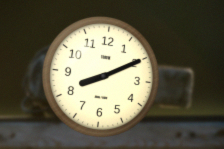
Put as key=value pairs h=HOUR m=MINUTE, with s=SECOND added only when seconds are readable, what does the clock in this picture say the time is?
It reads h=8 m=10
